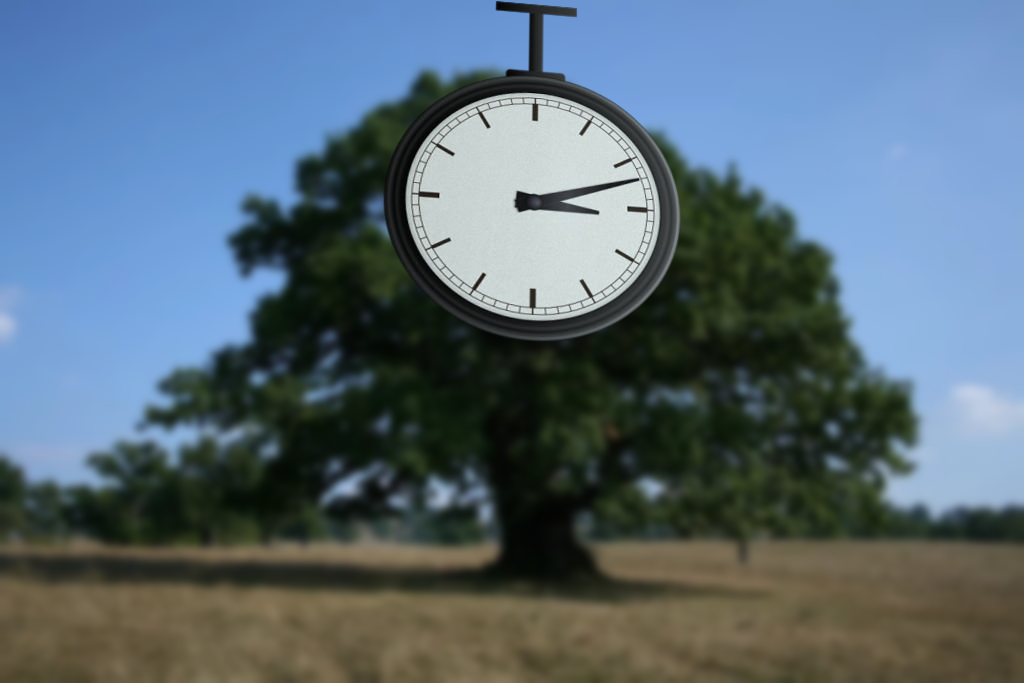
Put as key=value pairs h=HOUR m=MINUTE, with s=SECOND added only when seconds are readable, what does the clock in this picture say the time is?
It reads h=3 m=12
